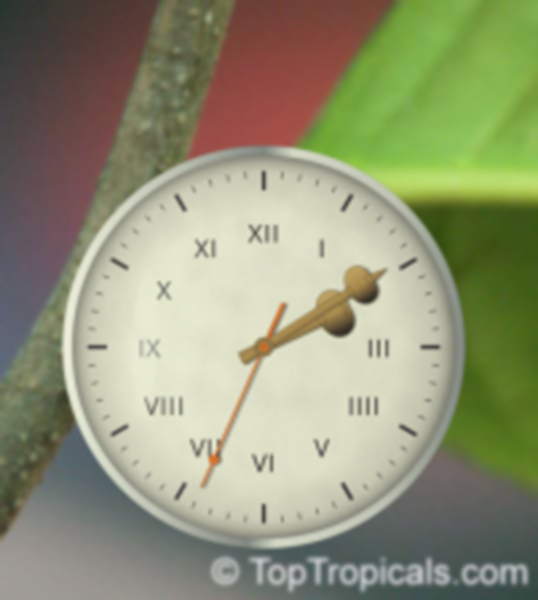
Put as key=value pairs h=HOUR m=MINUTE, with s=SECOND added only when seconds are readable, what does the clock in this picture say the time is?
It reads h=2 m=9 s=34
